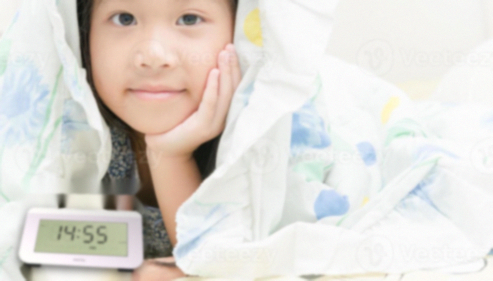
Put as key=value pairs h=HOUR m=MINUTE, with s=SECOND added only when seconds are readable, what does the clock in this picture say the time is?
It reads h=14 m=55
